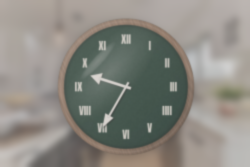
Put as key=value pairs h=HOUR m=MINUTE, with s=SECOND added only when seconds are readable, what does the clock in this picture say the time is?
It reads h=9 m=35
